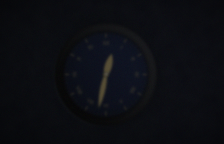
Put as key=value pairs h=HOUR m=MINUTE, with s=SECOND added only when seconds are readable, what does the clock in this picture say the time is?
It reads h=12 m=32
